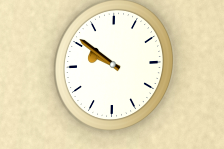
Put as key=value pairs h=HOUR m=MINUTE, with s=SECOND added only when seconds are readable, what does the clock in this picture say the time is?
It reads h=9 m=51
